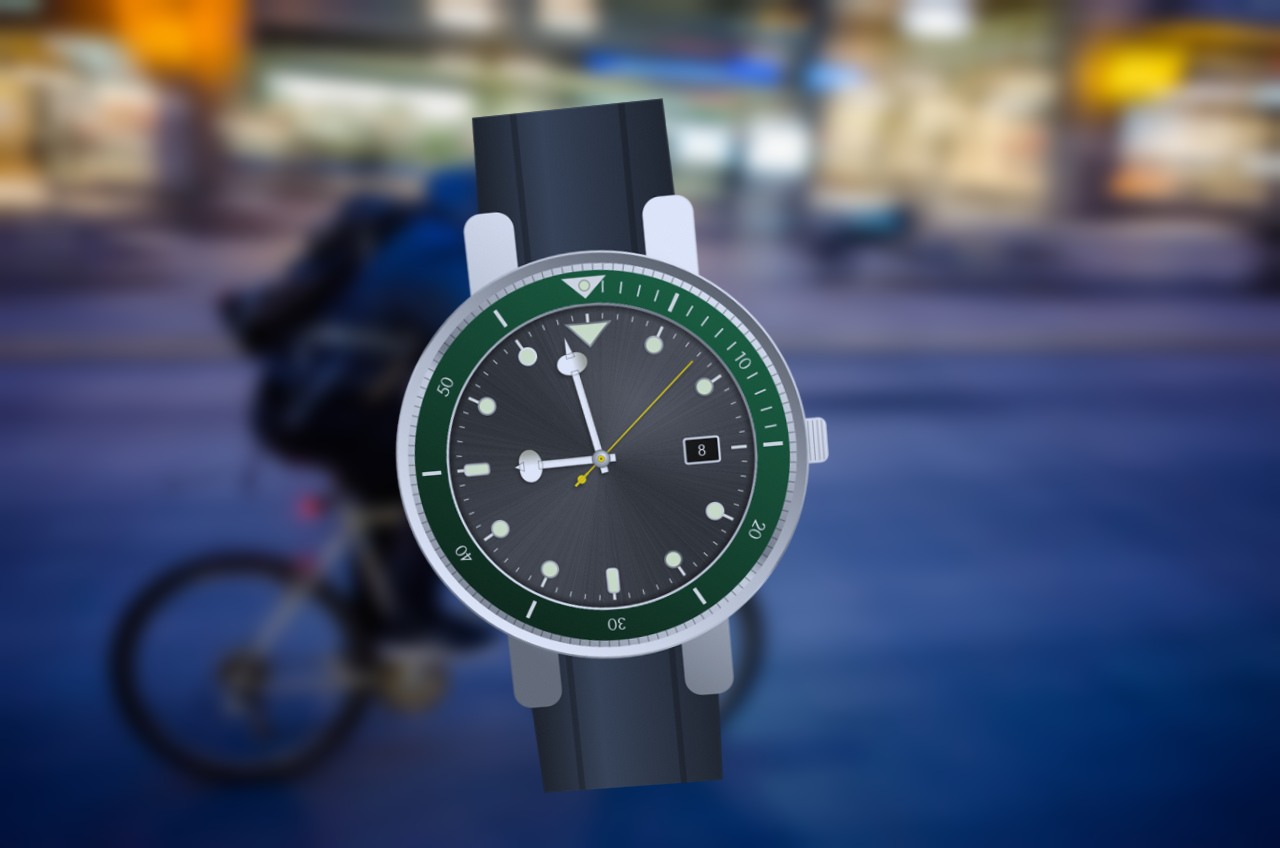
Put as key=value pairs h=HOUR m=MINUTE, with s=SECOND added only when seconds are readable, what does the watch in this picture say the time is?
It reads h=8 m=58 s=8
